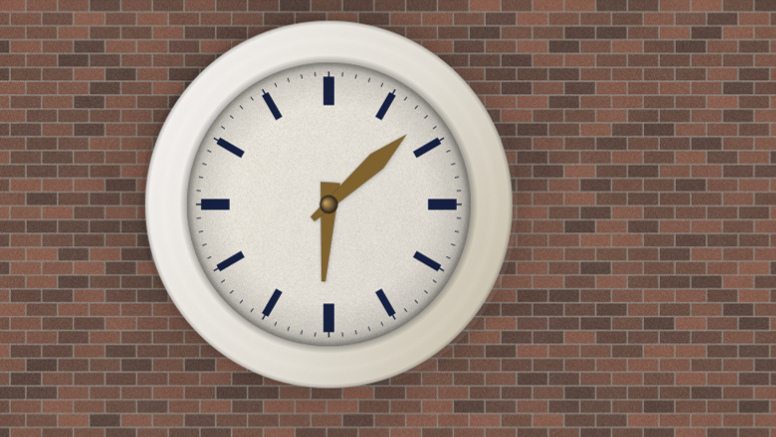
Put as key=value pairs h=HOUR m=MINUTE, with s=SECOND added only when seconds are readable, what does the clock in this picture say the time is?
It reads h=6 m=8
